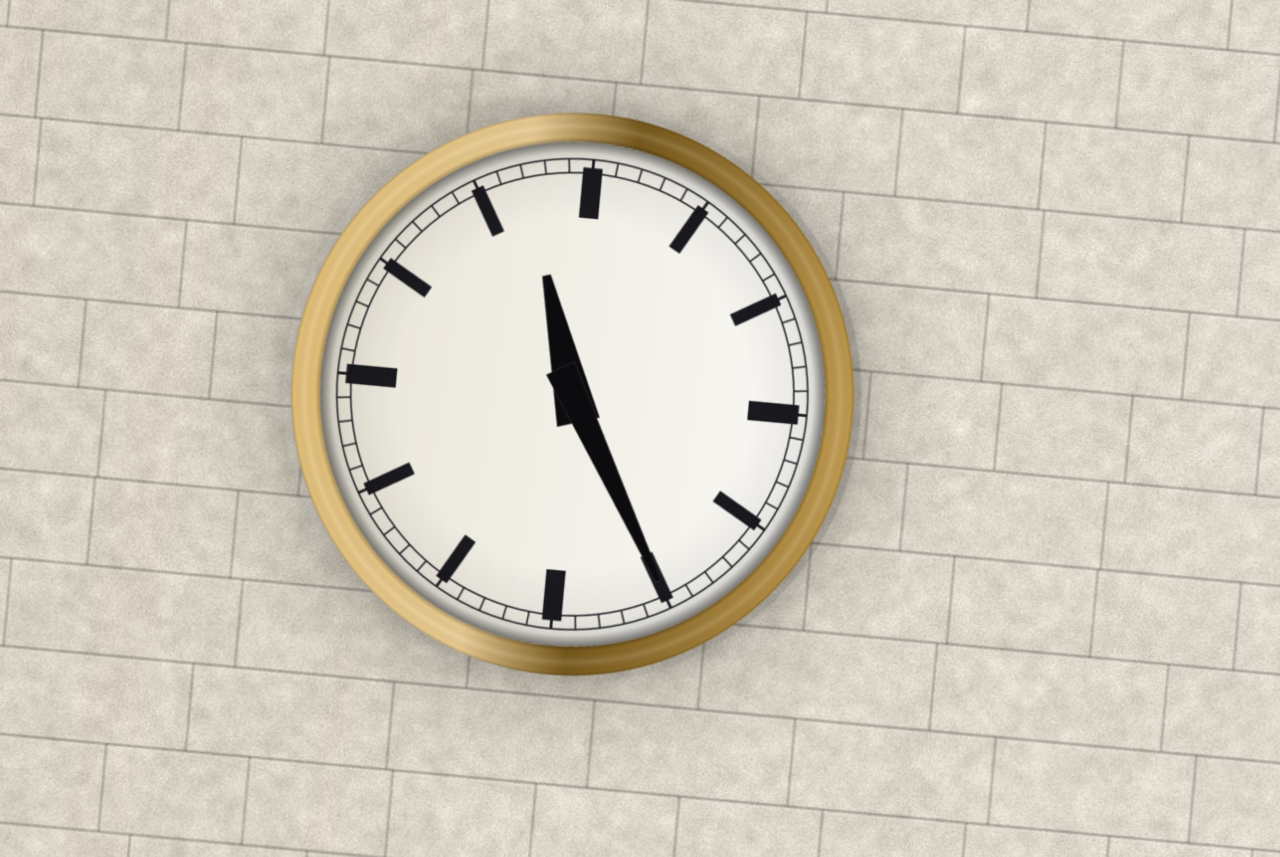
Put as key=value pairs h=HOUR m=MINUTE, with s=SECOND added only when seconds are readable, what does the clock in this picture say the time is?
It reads h=11 m=25
